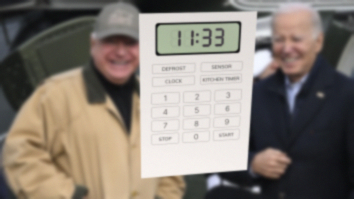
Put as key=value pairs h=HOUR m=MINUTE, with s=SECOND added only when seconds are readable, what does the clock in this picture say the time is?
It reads h=11 m=33
